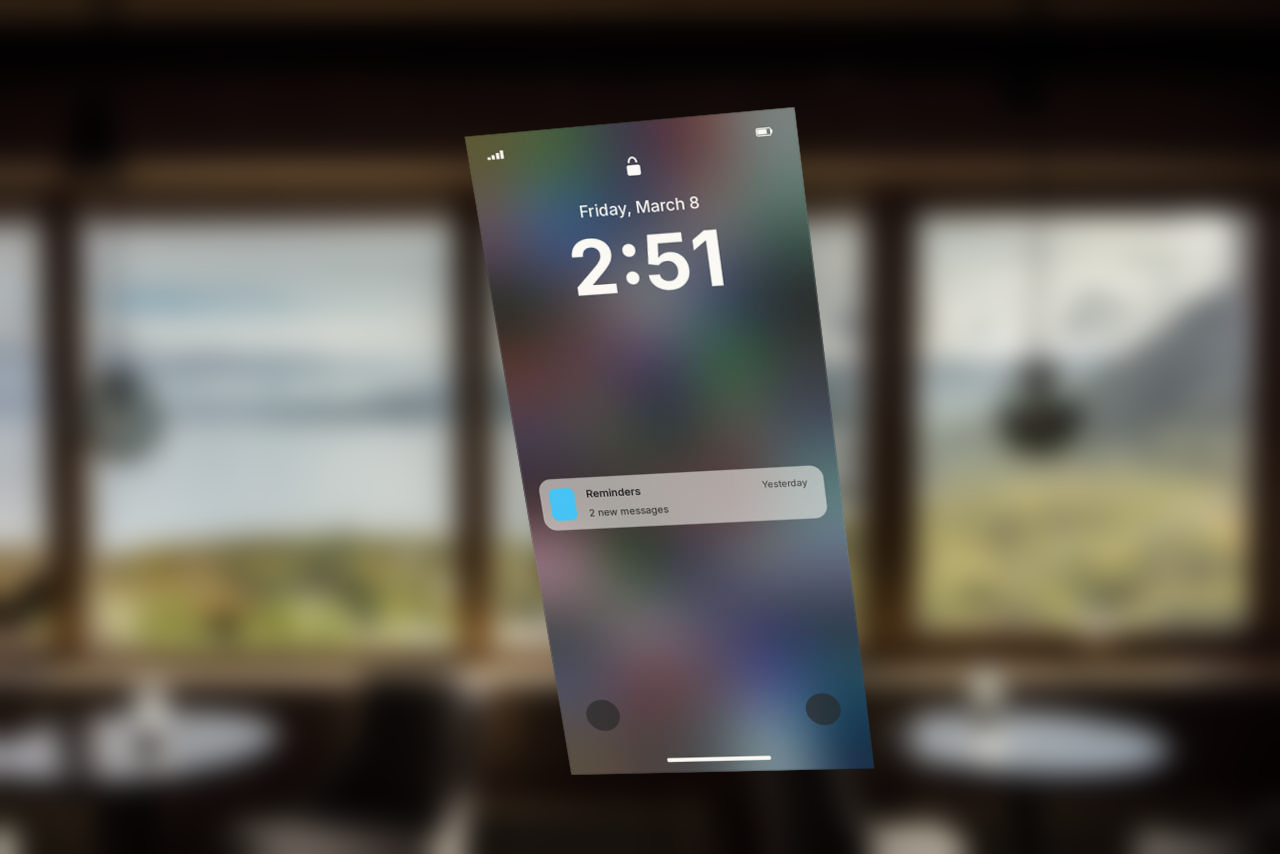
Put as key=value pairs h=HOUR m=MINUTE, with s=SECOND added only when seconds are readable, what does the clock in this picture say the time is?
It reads h=2 m=51
